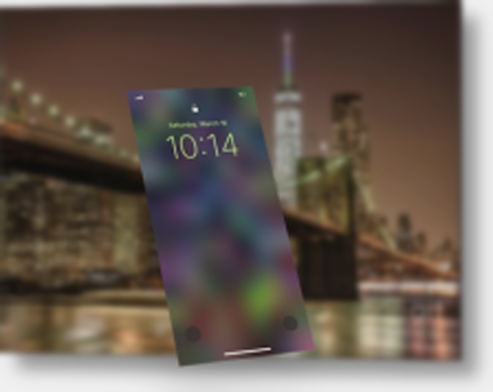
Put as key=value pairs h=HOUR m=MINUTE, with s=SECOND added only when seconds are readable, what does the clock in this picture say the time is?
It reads h=10 m=14
